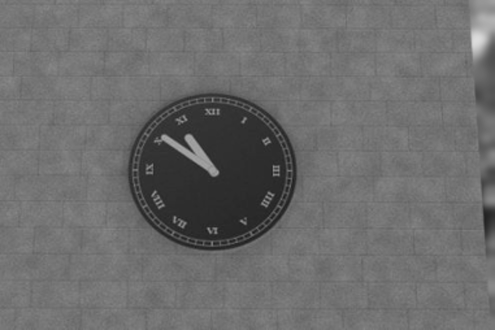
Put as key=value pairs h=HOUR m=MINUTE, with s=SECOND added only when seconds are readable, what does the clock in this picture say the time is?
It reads h=10 m=51
